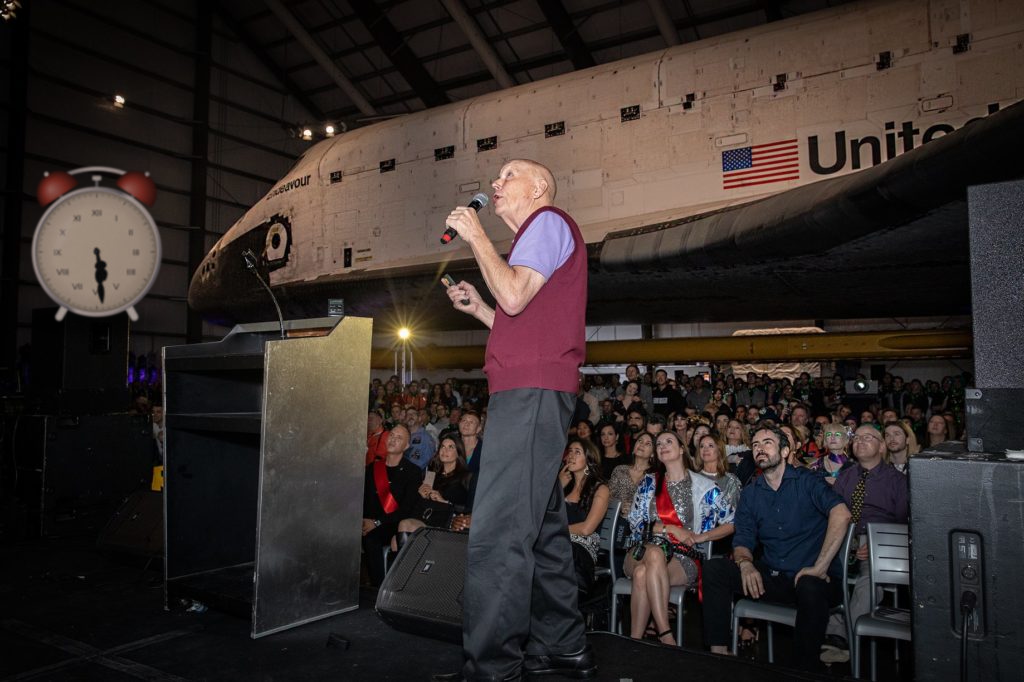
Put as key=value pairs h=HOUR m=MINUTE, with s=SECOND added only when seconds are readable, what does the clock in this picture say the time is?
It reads h=5 m=29
